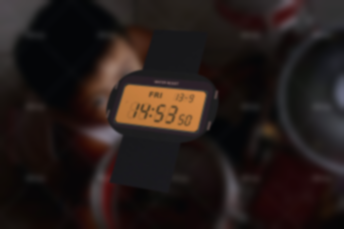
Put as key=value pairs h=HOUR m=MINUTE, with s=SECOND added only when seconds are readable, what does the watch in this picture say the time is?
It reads h=14 m=53 s=50
